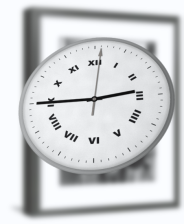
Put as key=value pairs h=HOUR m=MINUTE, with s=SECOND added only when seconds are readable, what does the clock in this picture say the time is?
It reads h=2 m=45 s=1
